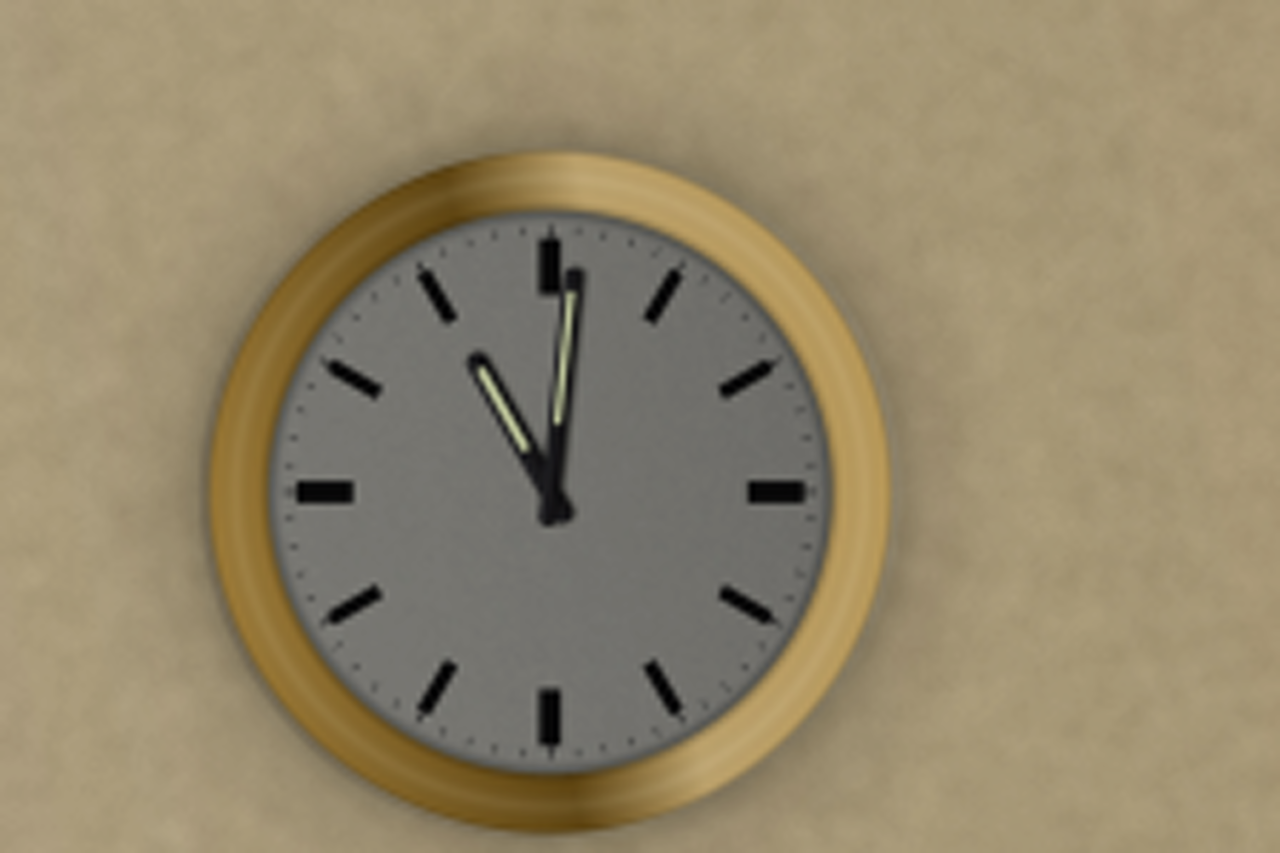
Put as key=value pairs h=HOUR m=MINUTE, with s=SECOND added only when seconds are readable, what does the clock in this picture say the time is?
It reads h=11 m=1
